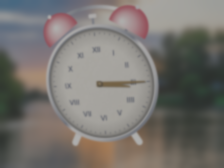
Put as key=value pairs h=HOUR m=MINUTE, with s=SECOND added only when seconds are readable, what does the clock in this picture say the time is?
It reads h=3 m=15
